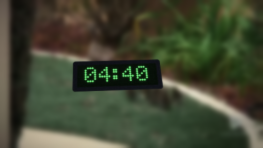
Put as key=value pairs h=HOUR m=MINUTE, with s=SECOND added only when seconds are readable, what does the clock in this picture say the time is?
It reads h=4 m=40
